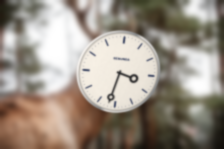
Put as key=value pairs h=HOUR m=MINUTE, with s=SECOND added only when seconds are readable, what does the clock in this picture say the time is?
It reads h=3 m=32
